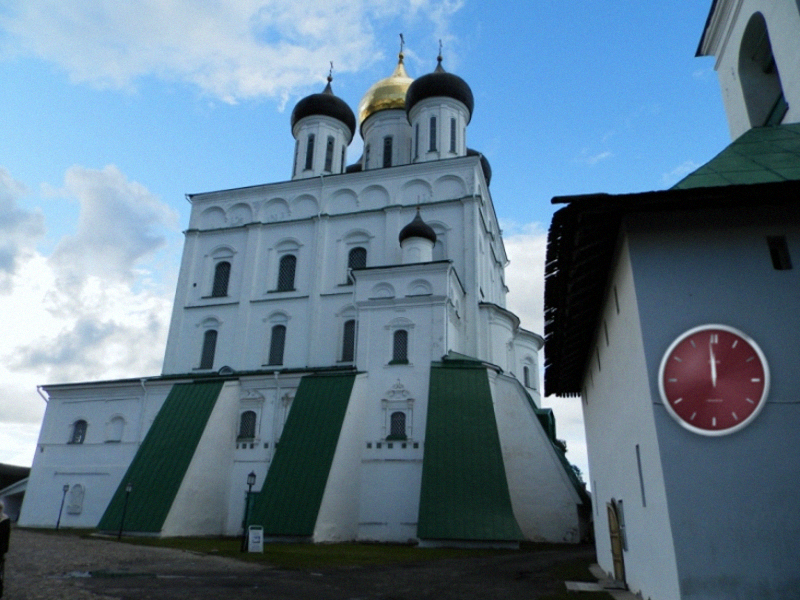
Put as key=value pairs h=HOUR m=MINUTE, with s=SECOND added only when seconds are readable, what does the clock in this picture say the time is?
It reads h=11 m=59
